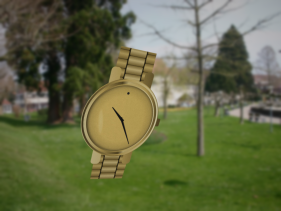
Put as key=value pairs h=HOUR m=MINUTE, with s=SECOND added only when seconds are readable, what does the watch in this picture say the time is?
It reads h=10 m=25
